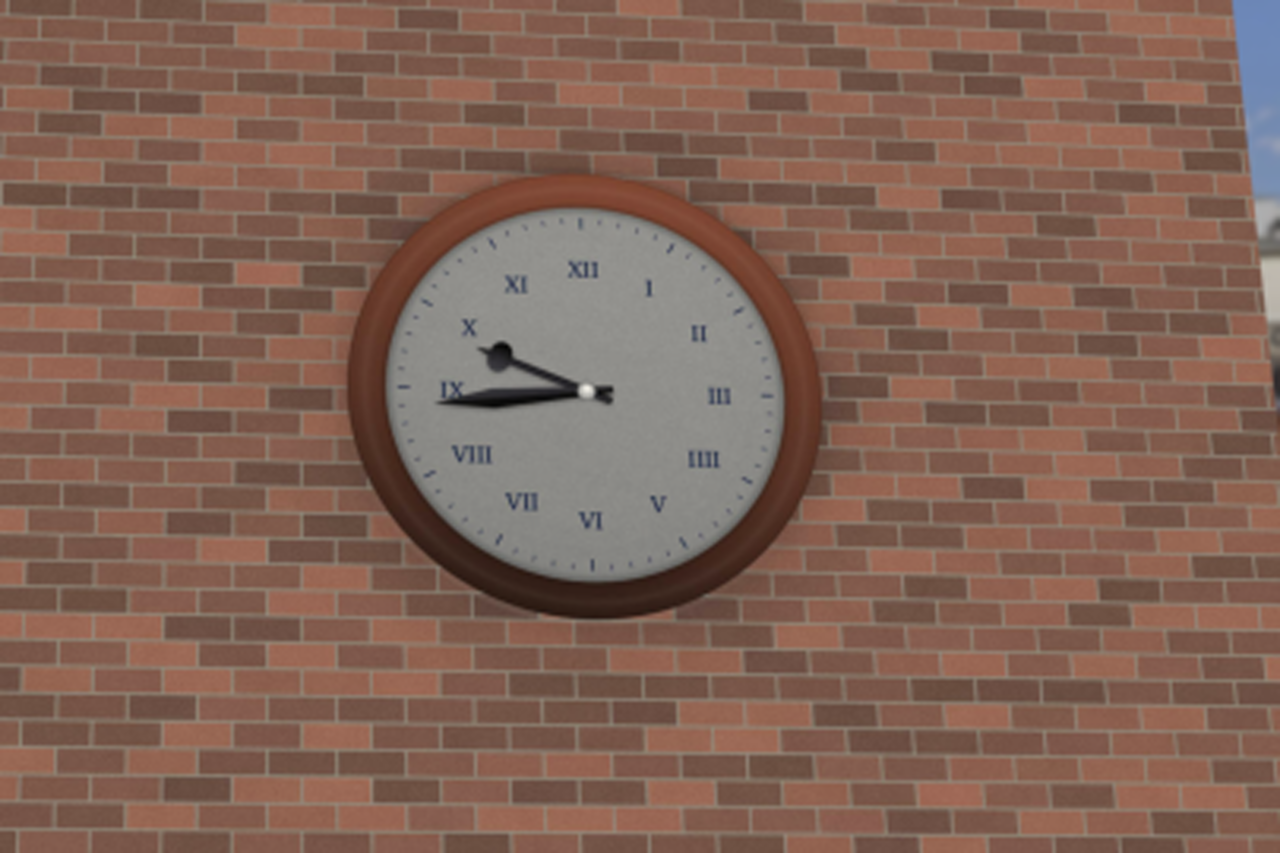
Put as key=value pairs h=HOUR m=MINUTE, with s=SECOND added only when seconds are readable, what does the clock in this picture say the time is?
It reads h=9 m=44
